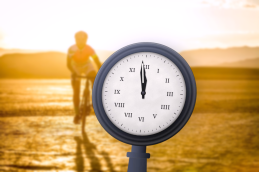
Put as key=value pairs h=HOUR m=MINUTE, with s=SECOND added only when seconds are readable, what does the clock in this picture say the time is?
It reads h=11 m=59
